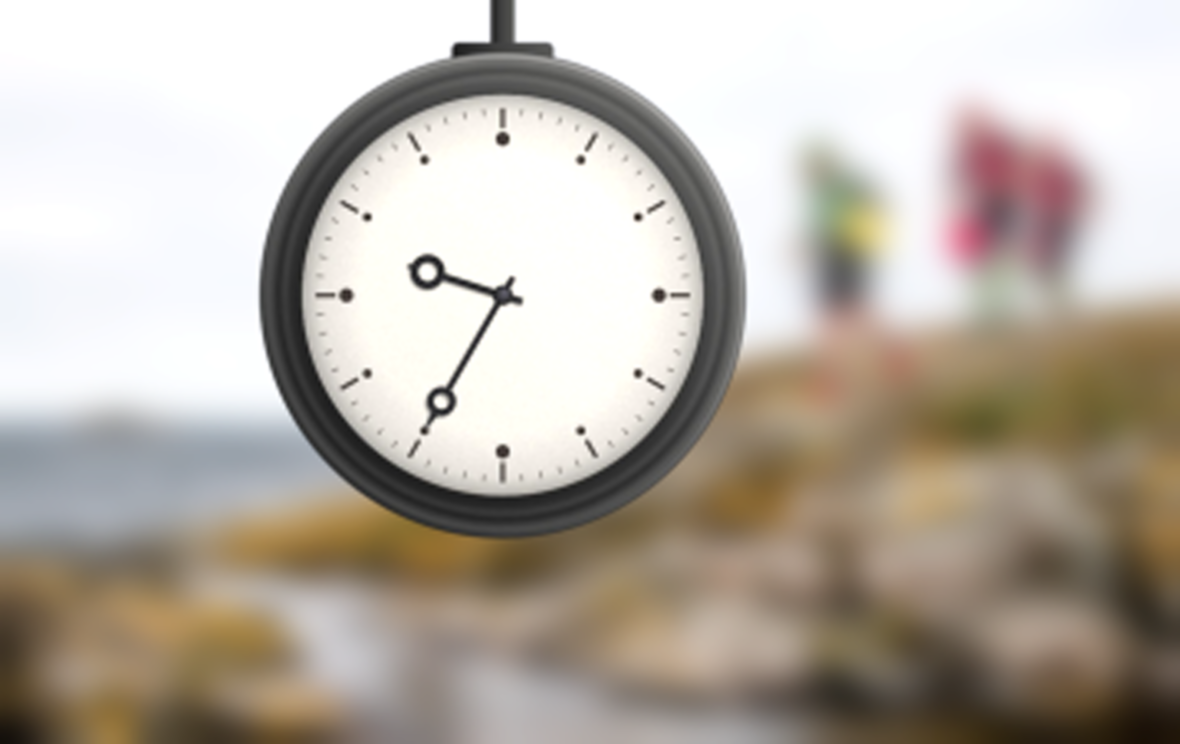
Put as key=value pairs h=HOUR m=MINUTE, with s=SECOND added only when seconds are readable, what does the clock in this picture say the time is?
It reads h=9 m=35
